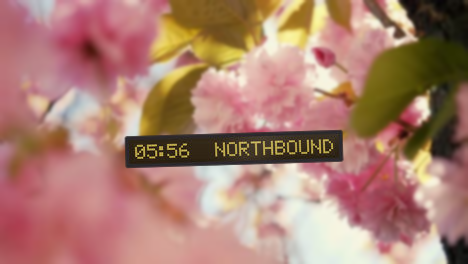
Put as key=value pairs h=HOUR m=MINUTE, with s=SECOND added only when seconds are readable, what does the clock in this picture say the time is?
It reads h=5 m=56
